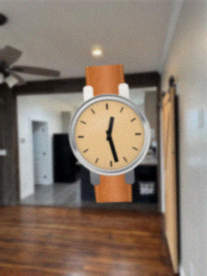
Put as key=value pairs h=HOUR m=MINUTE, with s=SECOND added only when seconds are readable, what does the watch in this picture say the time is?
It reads h=12 m=28
